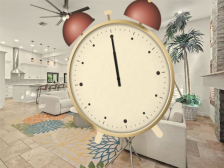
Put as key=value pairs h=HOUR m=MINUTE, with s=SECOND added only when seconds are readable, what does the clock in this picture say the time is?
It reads h=12 m=0
